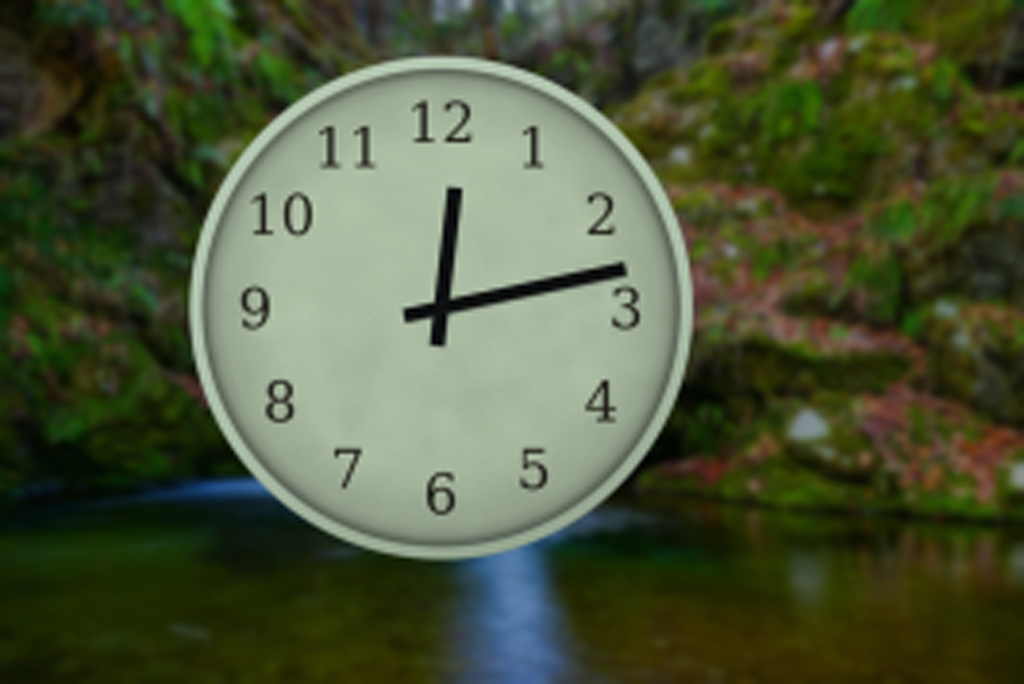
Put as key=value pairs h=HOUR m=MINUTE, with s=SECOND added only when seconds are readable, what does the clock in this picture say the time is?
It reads h=12 m=13
